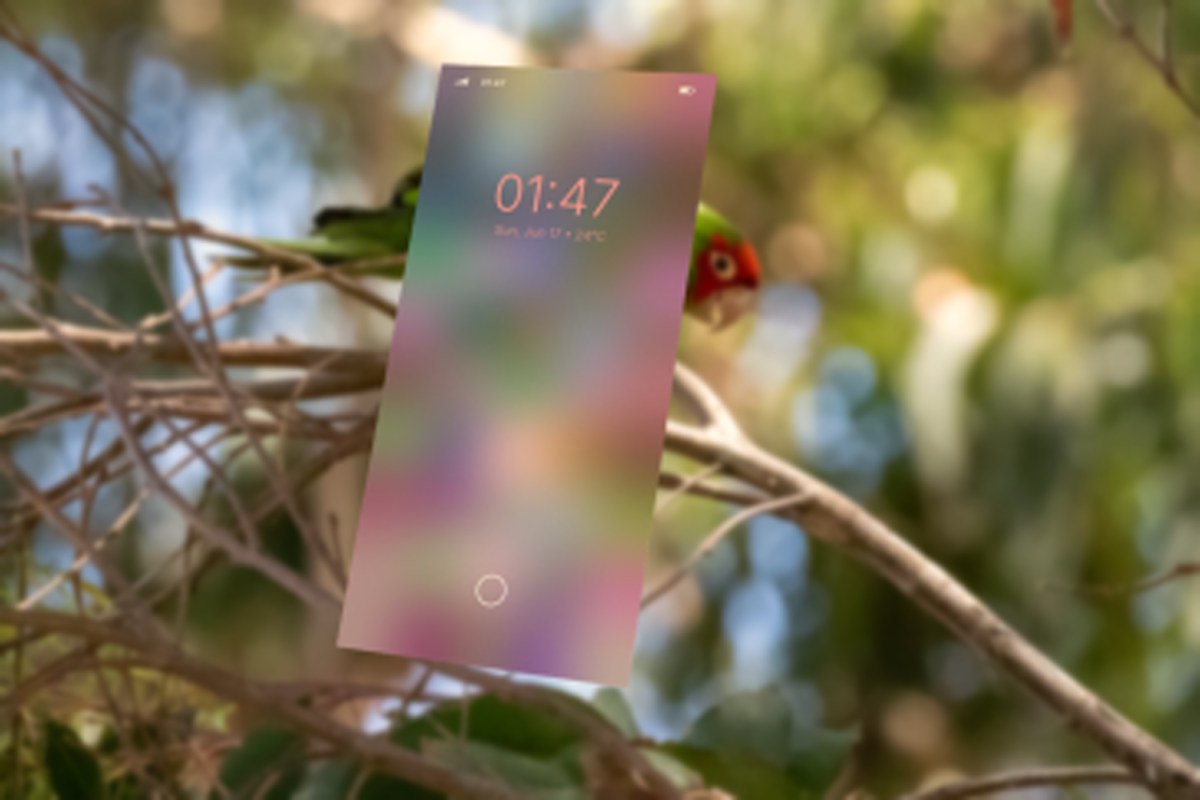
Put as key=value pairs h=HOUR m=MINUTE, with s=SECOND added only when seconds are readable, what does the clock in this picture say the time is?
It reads h=1 m=47
